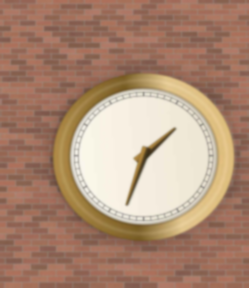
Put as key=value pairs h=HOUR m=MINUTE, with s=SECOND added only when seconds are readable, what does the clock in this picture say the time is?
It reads h=1 m=33
